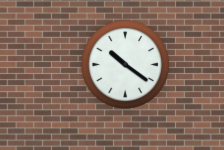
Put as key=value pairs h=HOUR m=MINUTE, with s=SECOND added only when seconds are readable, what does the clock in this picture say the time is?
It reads h=10 m=21
